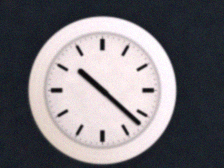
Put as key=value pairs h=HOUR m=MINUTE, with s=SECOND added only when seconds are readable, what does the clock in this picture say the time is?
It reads h=10 m=22
